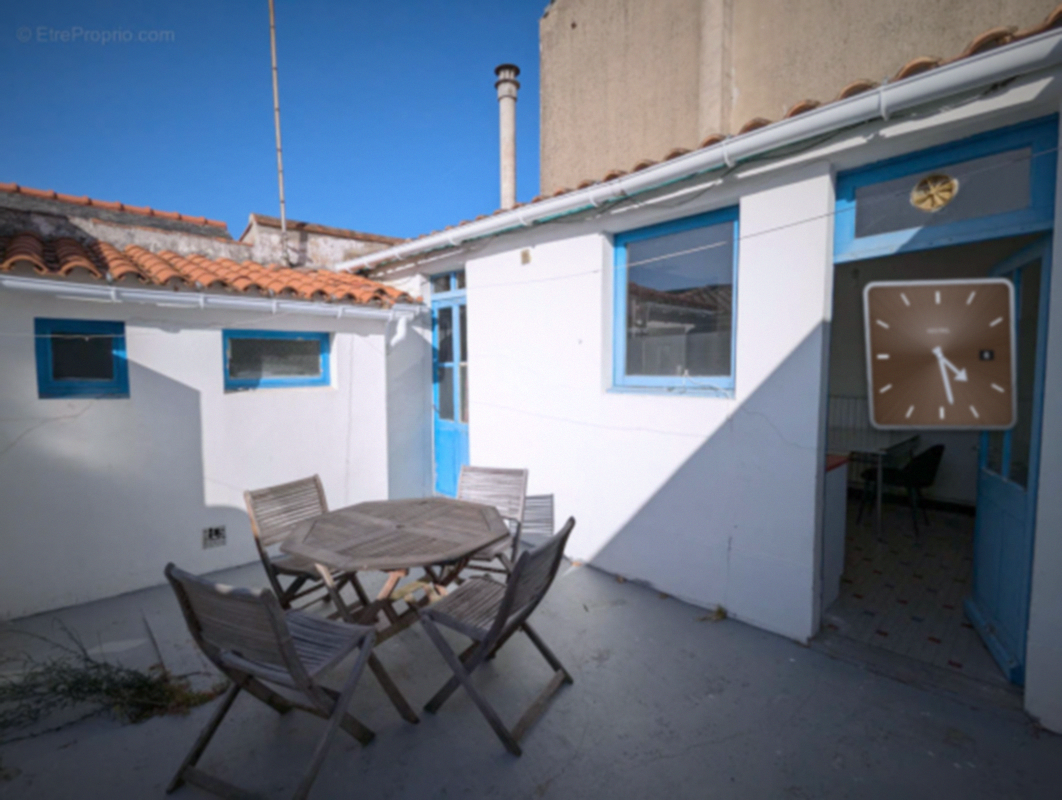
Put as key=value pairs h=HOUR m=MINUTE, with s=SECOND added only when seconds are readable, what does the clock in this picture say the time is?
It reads h=4 m=28
